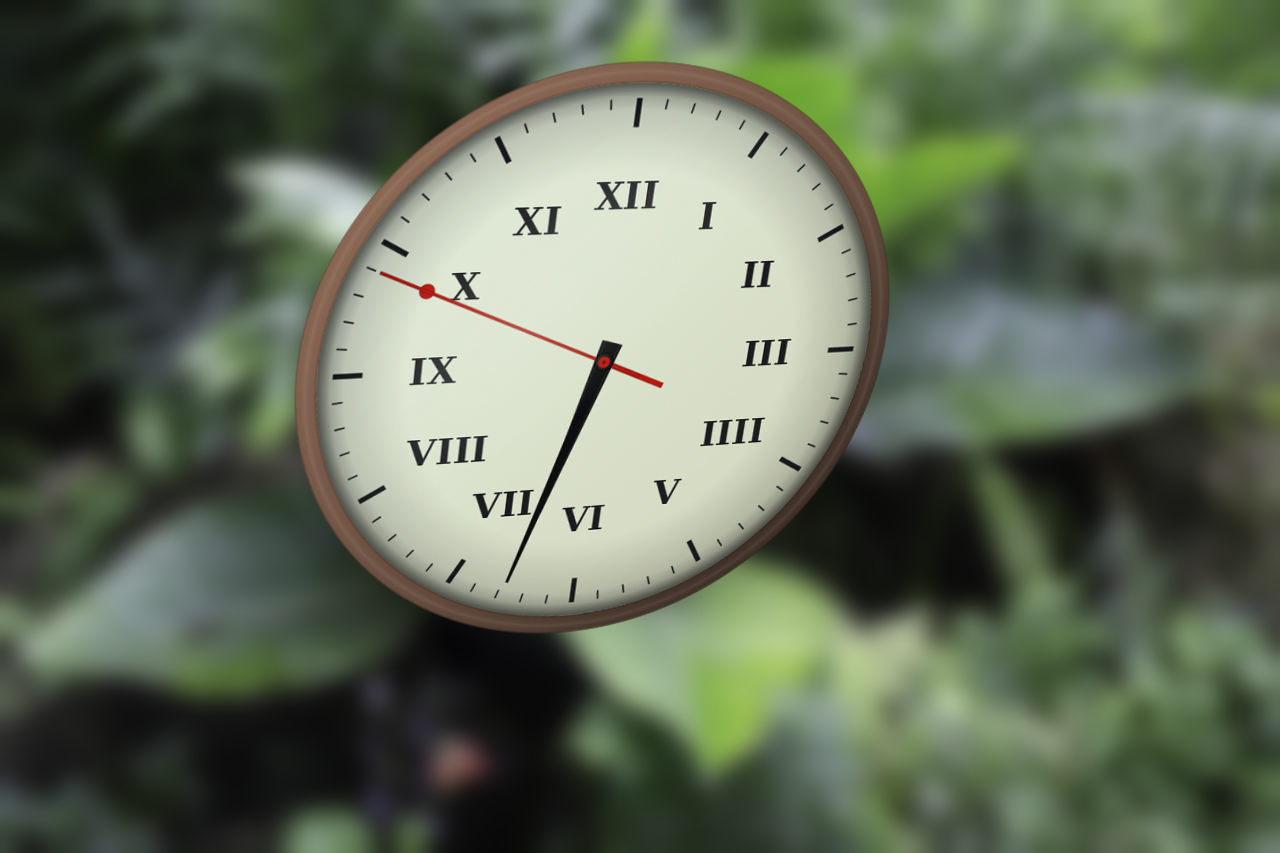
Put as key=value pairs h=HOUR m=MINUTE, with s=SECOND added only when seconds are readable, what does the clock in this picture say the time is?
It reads h=6 m=32 s=49
